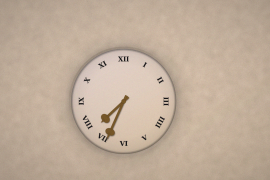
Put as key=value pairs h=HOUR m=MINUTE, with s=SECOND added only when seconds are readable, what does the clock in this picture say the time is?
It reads h=7 m=34
